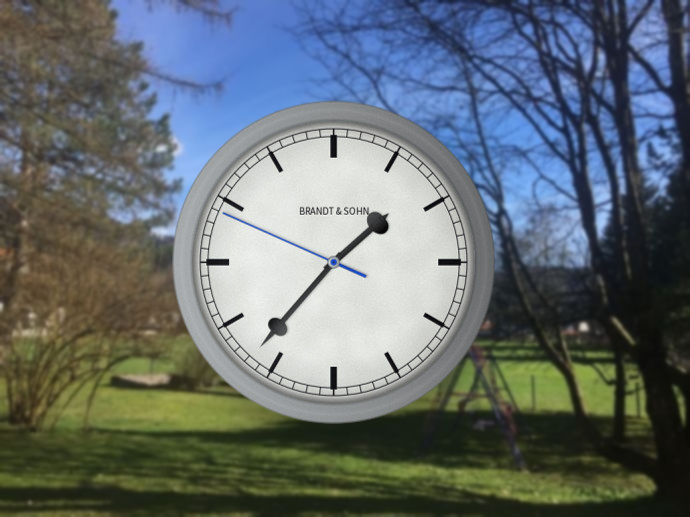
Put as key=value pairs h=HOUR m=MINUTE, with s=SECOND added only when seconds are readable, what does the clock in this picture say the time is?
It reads h=1 m=36 s=49
